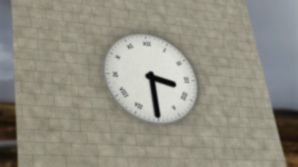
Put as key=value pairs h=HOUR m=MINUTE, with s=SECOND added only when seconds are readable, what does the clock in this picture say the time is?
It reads h=3 m=30
